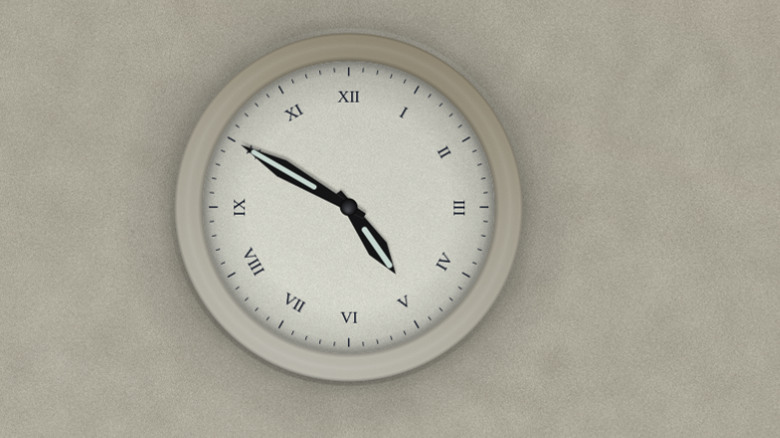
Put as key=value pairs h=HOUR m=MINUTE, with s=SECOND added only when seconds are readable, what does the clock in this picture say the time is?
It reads h=4 m=50
